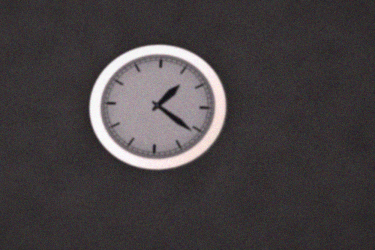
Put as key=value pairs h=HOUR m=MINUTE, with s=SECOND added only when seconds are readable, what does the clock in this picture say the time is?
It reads h=1 m=21
